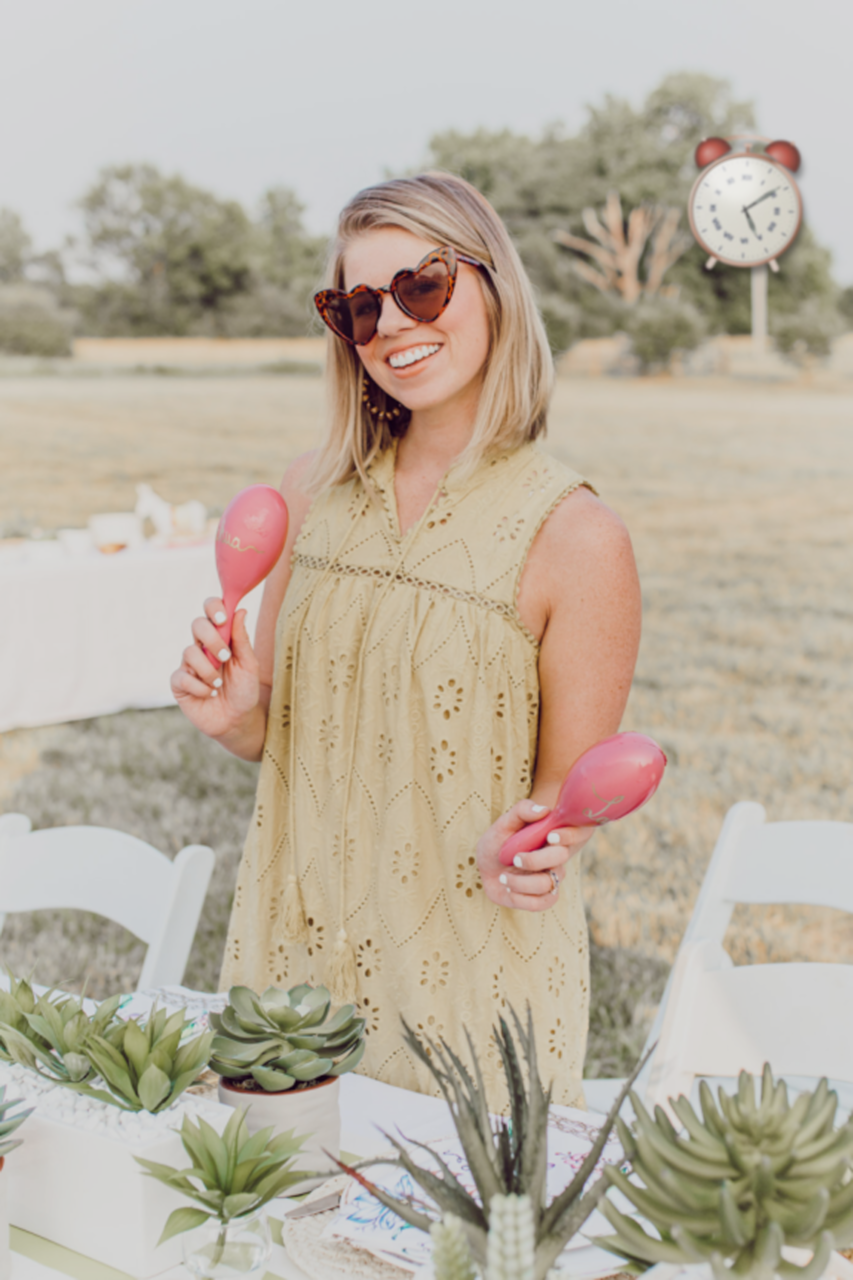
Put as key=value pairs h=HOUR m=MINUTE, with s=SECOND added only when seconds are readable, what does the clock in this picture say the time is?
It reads h=5 m=9
